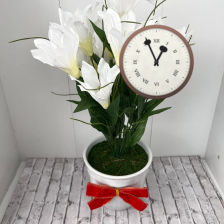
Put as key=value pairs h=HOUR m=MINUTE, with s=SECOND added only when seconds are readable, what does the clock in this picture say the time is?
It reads h=12 m=56
